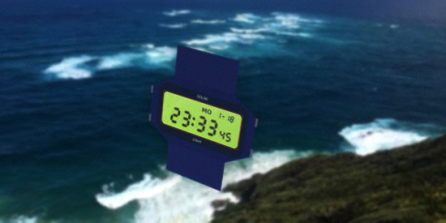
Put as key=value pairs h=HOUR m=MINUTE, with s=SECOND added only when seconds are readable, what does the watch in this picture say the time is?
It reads h=23 m=33 s=45
